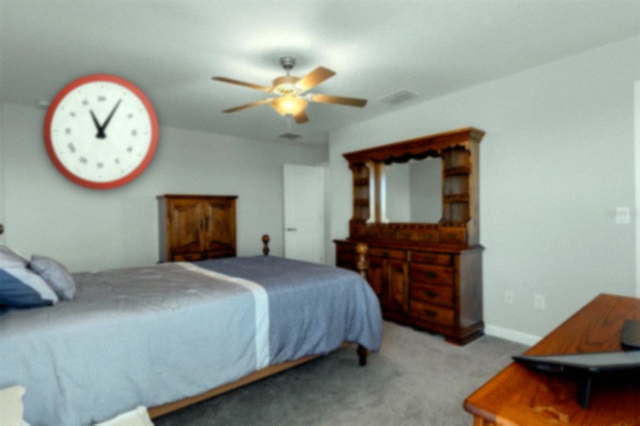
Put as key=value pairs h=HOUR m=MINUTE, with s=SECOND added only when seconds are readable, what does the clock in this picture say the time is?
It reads h=11 m=5
